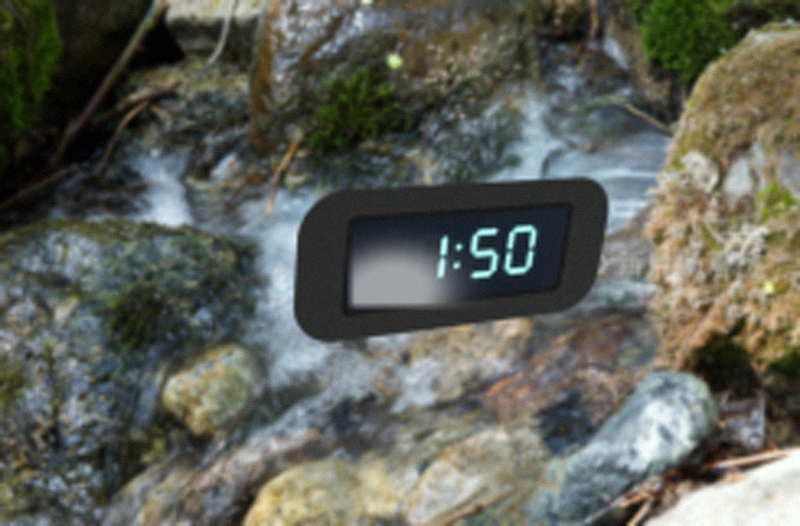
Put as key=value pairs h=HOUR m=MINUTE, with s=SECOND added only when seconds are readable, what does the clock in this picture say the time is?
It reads h=1 m=50
